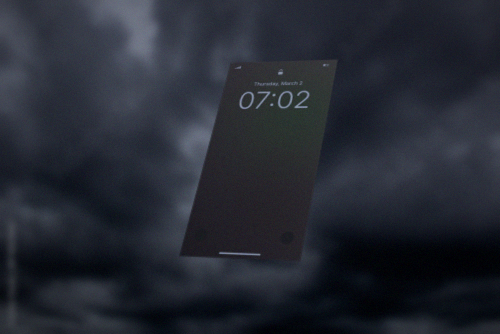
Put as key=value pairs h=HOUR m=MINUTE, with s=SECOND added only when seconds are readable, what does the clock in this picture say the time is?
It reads h=7 m=2
